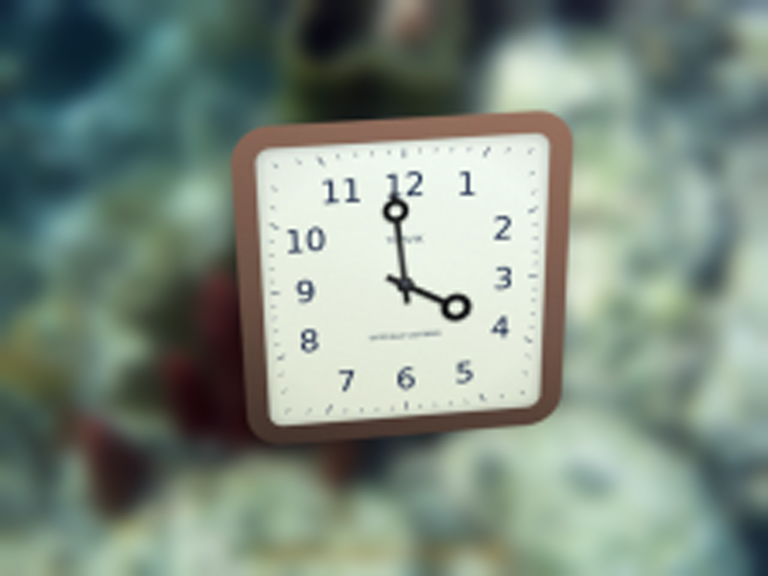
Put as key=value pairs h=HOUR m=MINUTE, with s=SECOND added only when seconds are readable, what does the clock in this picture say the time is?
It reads h=3 m=59
